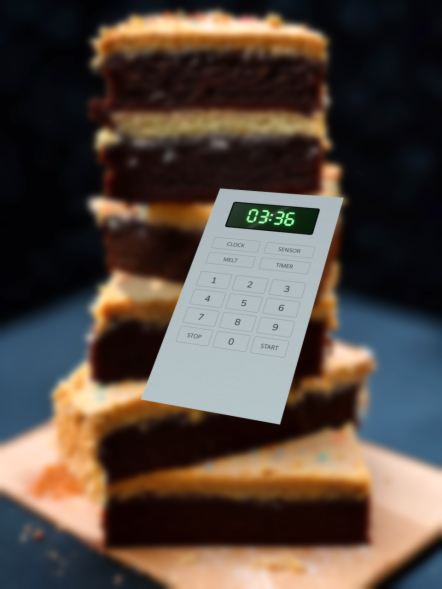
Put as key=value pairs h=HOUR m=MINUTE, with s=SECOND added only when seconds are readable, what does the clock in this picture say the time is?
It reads h=3 m=36
